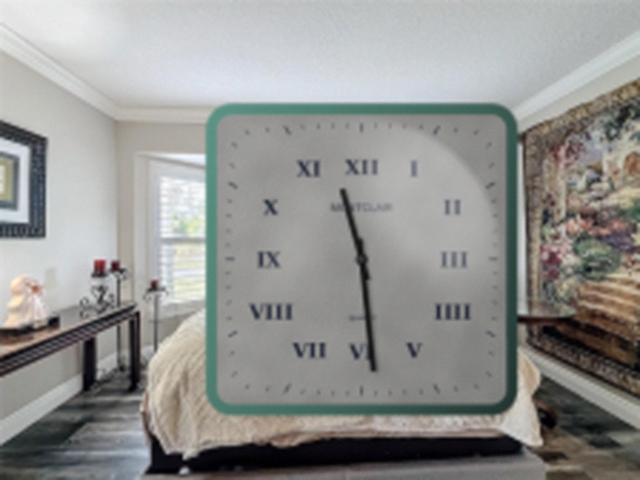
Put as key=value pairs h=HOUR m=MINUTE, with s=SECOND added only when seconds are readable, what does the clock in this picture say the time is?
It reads h=11 m=29
